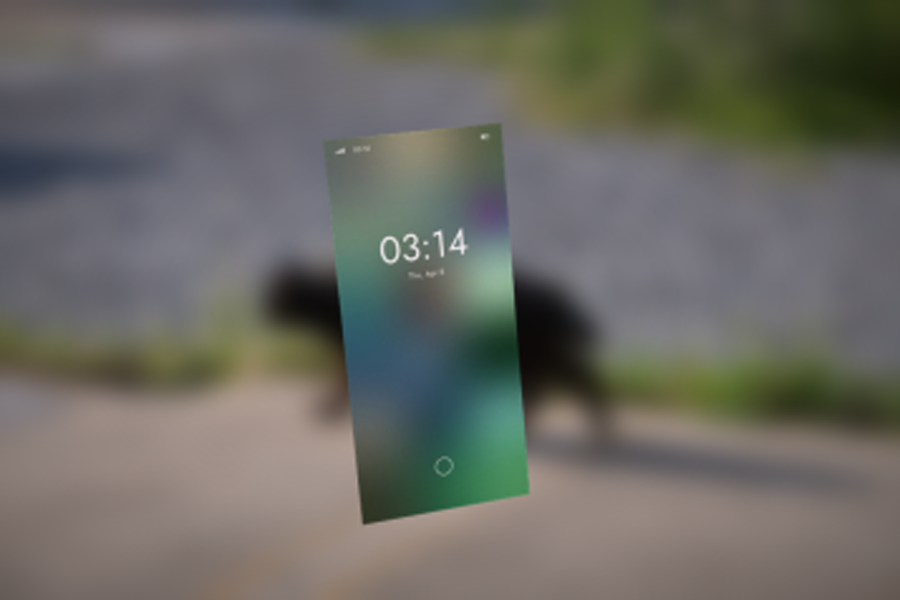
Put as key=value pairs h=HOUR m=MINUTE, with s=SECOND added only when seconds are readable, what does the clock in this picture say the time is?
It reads h=3 m=14
